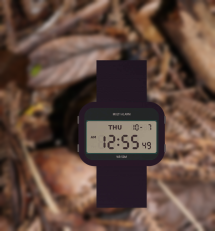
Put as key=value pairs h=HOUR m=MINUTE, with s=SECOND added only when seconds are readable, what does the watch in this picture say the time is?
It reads h=12 m=55 s=49
